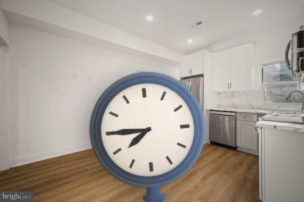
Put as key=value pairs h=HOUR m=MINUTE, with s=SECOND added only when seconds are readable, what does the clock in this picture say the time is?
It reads h=7 m=45
